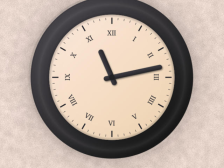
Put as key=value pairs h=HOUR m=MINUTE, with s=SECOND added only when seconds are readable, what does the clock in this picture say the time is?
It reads h=11 m=13
